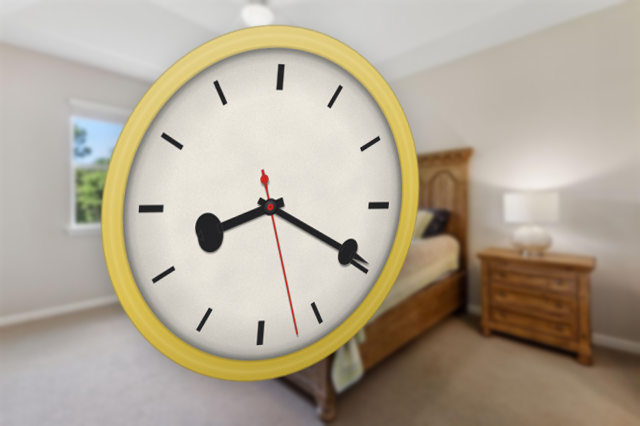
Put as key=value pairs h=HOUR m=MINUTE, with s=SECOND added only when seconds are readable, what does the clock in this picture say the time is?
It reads h=8 m=19 s=27
